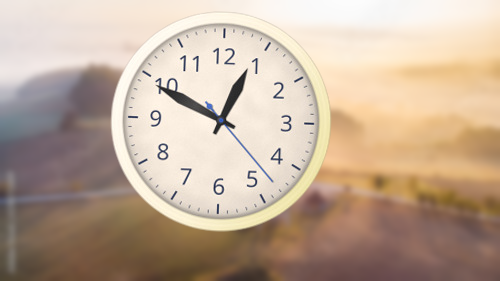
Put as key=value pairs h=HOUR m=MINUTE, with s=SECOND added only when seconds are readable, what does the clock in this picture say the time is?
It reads h=12 m=49 s=23
